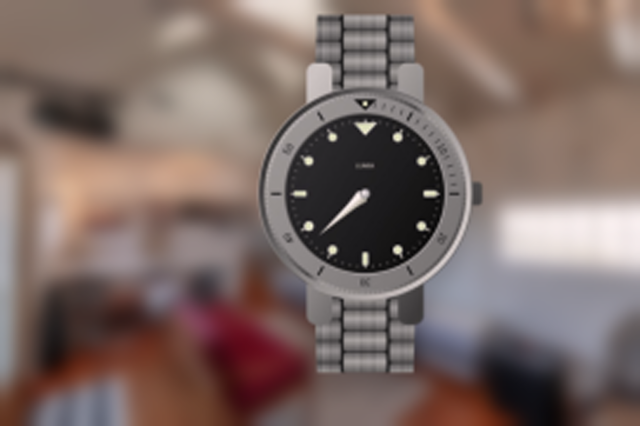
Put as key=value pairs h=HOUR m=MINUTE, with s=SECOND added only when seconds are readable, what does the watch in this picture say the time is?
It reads h=7 m=38
